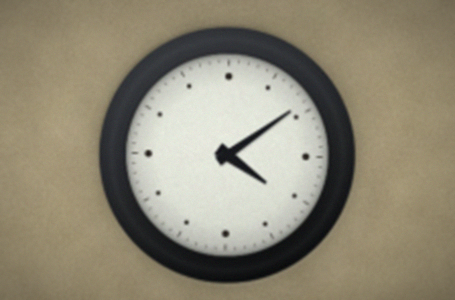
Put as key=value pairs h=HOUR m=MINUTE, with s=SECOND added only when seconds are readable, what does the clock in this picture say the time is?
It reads h=4 m=9
